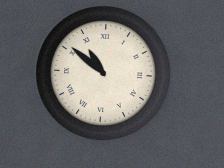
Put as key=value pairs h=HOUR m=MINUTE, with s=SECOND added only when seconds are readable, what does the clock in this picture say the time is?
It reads h=10 m=51
